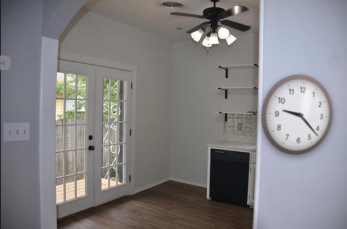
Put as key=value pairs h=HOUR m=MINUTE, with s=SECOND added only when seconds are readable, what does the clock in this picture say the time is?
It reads h=9 m=22
